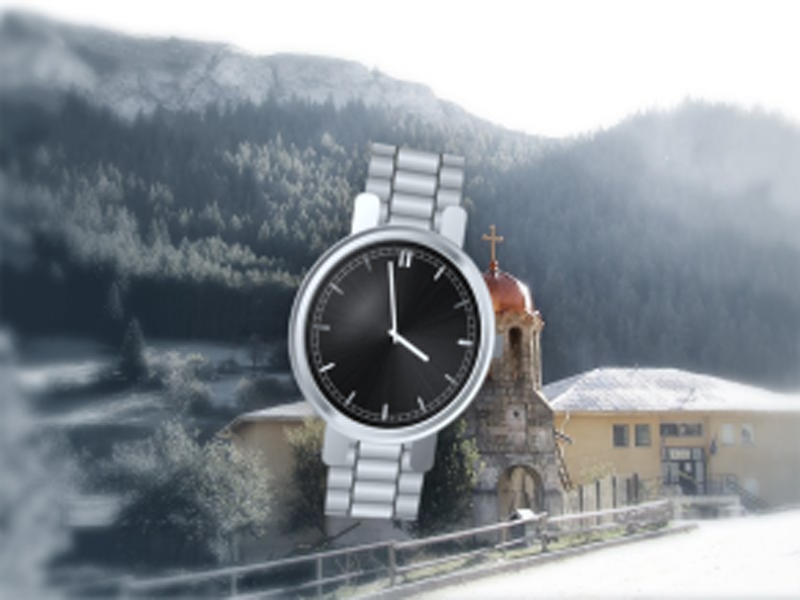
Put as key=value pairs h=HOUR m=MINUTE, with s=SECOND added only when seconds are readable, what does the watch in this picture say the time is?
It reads h=3 m=58
